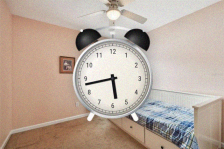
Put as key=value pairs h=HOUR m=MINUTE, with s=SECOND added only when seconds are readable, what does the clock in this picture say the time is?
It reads h=5 m=43
